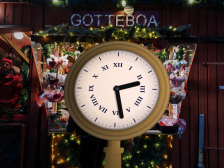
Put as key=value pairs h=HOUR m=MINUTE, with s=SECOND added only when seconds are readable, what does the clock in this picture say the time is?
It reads h=2 m=28
